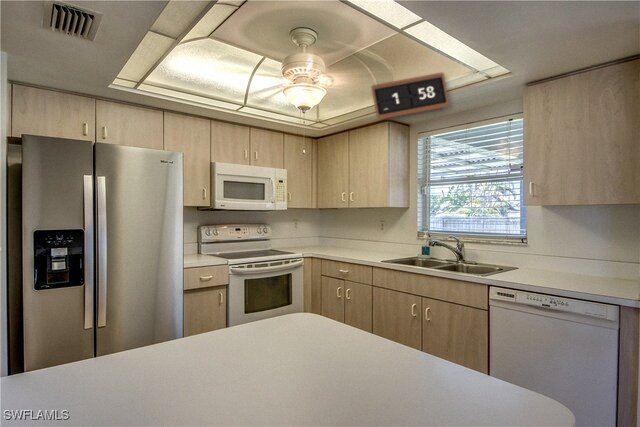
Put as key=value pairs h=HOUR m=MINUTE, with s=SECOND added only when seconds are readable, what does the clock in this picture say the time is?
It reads h=1 m=58
